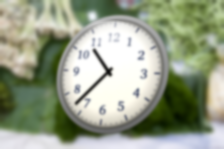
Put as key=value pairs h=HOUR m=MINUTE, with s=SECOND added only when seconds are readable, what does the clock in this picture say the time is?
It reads h=10 m=37
